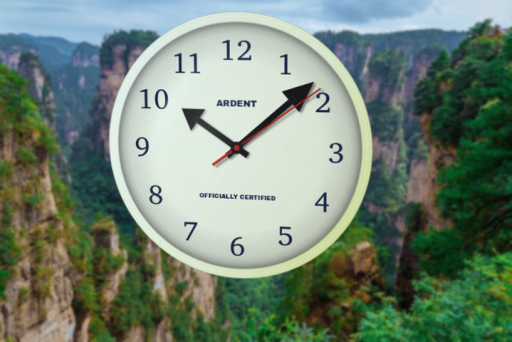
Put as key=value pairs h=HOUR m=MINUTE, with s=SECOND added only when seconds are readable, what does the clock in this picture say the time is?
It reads h=10 m=8 s=9
